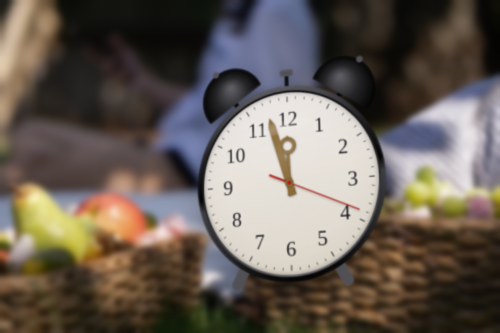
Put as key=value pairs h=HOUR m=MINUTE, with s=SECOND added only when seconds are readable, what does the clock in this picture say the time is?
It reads h=11 m=57 s=19
